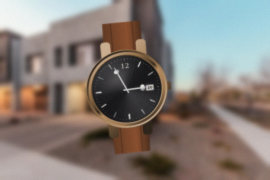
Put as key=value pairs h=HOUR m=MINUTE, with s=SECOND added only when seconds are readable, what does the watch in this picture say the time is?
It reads h=2 m=56
